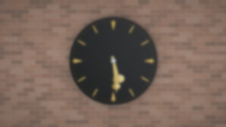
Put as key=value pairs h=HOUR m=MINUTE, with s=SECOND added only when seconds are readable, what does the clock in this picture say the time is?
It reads h=5 m=29
